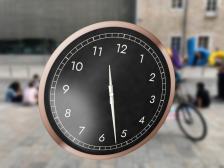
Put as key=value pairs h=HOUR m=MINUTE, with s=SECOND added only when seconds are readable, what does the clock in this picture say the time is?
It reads h=11 m=27
